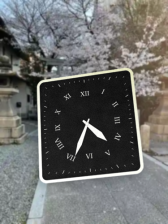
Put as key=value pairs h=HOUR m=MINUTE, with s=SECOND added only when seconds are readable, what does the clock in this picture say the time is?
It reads h=4 m=34
